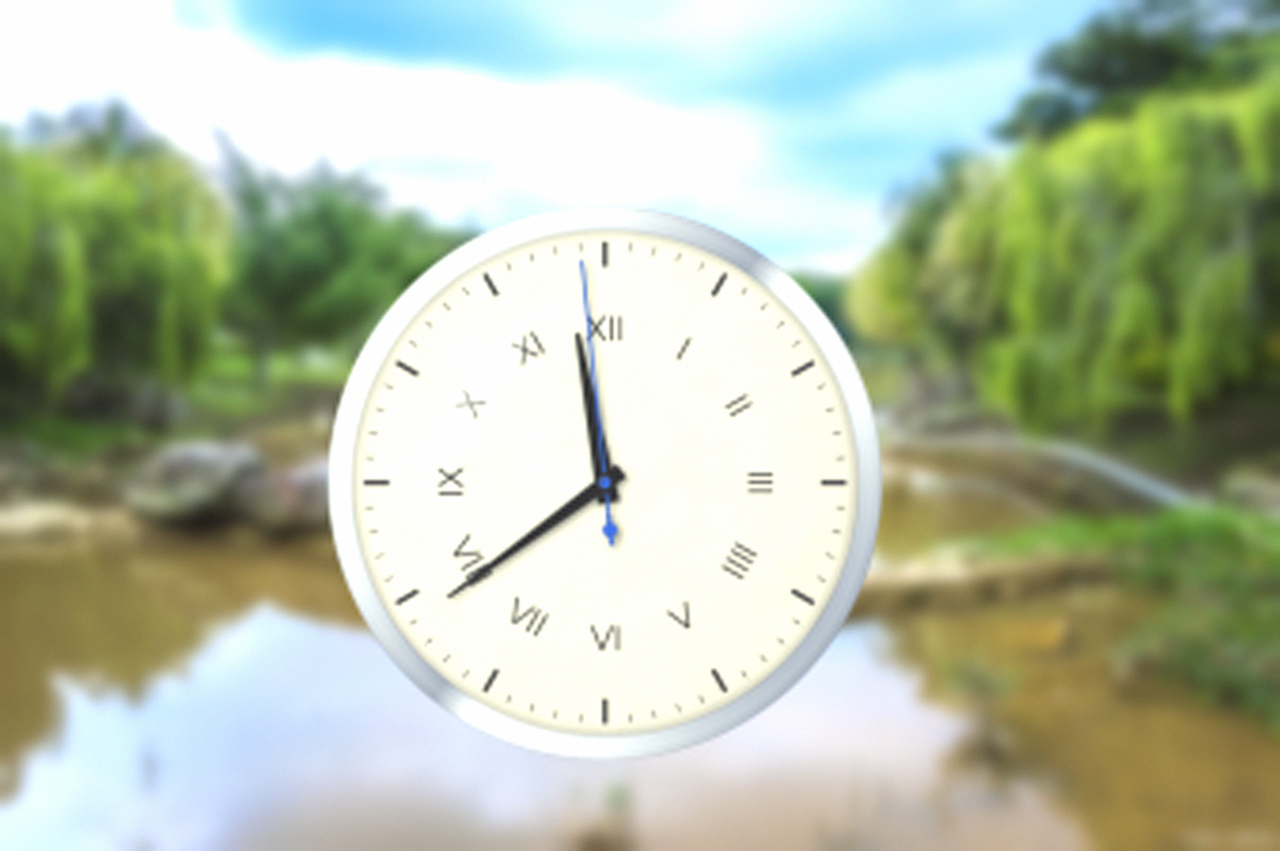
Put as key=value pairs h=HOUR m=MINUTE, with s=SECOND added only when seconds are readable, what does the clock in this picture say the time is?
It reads h=11 m=38 s=59
